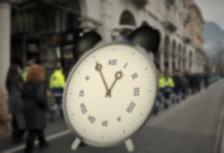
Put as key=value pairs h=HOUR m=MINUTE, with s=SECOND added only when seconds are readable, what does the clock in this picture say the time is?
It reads h=12 m=55
